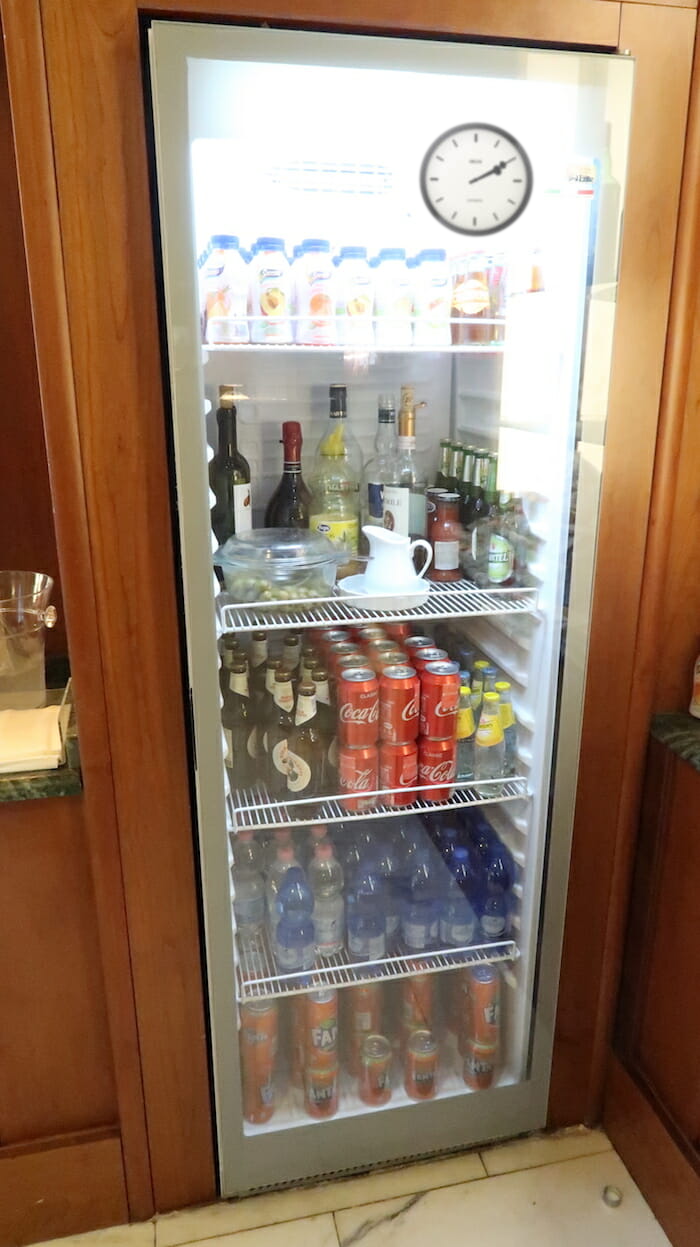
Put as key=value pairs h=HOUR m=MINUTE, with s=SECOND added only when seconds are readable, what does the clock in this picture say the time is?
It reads h=2 m=10
